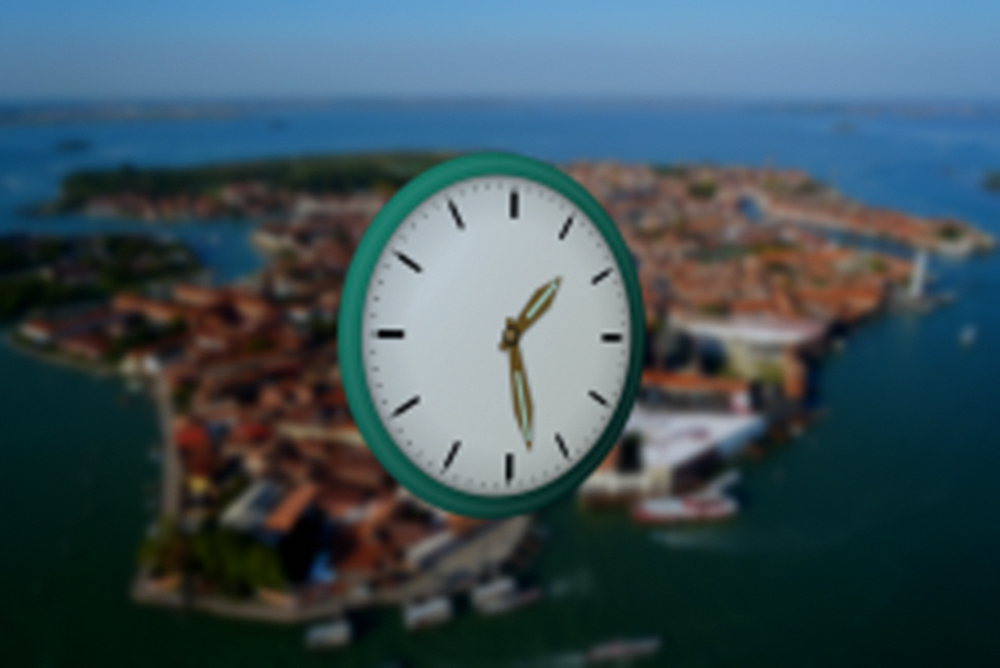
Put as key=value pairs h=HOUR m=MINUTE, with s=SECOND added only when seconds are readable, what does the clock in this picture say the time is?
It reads h=1 m=28
